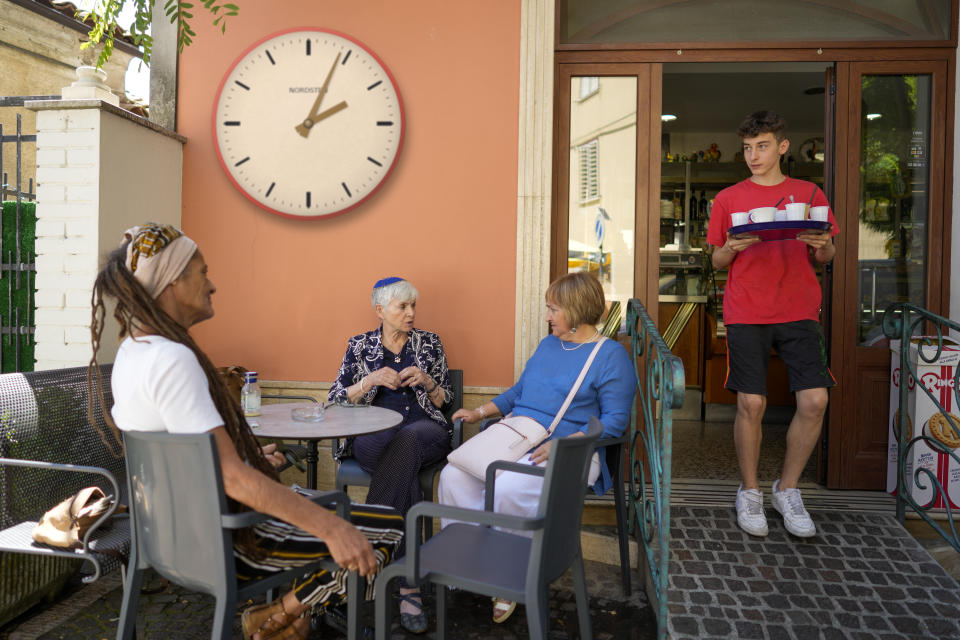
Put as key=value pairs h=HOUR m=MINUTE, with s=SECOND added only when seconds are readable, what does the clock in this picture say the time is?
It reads h=2 m=4
